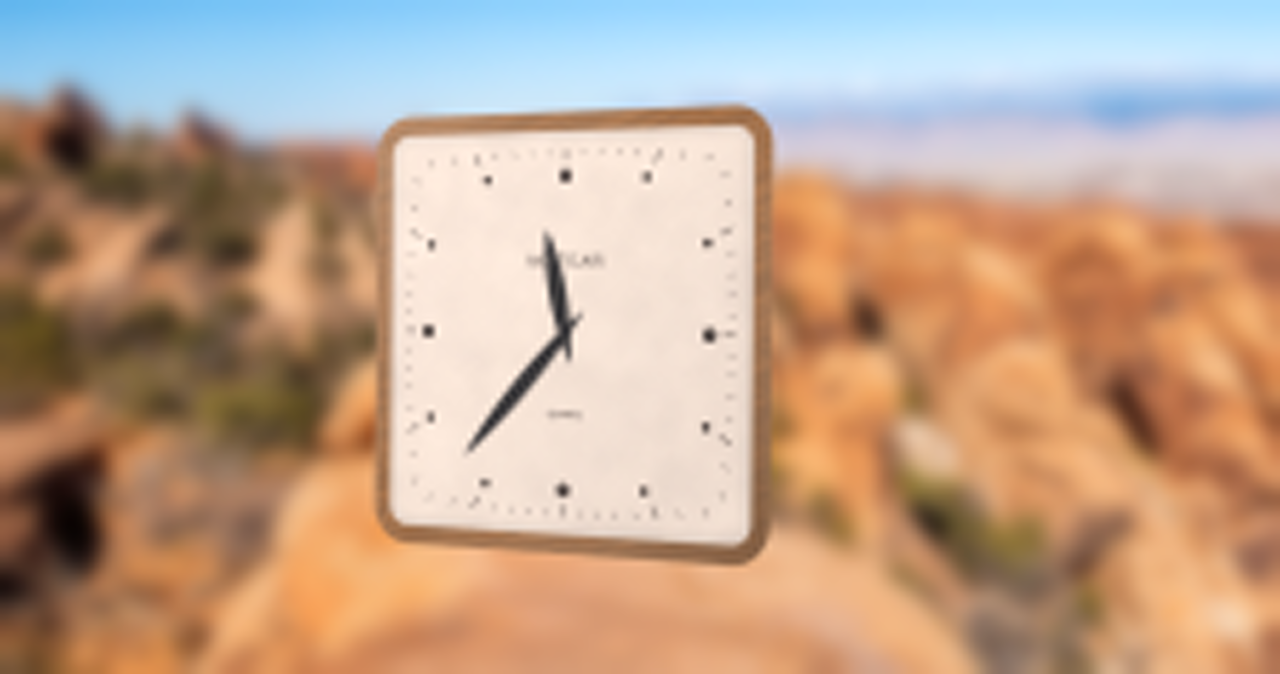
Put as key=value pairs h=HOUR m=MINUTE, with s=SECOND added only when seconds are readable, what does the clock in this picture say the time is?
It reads h=11 m=37
